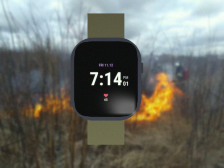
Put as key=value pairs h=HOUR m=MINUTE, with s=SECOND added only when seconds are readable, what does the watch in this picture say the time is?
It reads h=7 m=14
